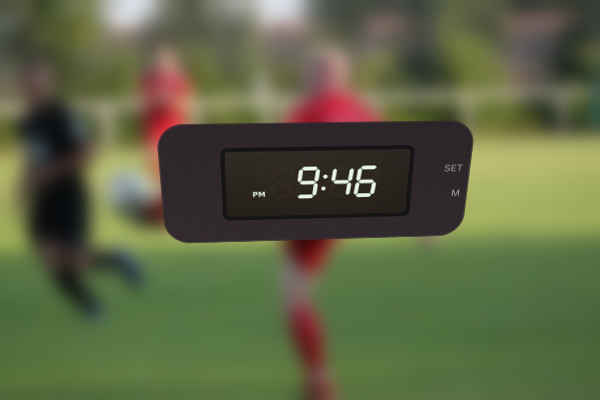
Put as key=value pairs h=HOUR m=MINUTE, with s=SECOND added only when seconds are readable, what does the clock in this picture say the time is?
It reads h=9 m=46
